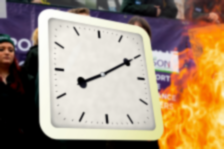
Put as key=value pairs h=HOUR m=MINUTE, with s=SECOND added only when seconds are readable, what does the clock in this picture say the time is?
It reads h=8 m=10
